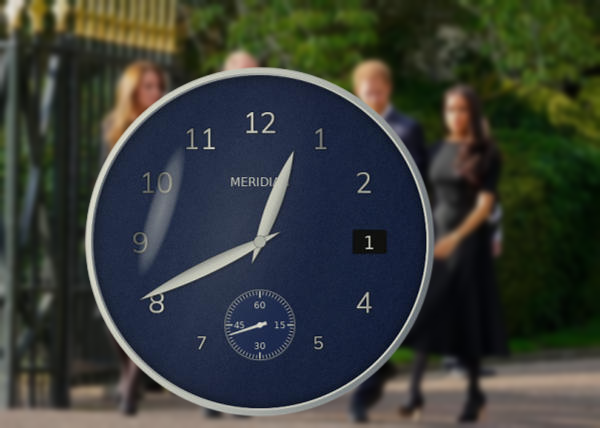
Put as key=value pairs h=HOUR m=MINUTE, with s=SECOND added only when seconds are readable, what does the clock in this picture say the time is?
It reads h=12 m=40 s=42
